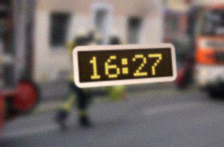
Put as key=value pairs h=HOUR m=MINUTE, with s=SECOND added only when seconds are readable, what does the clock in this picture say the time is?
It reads h=16 m=27
